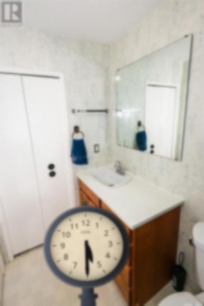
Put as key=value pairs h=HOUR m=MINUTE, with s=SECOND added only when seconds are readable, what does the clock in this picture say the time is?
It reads h=5 m=30
